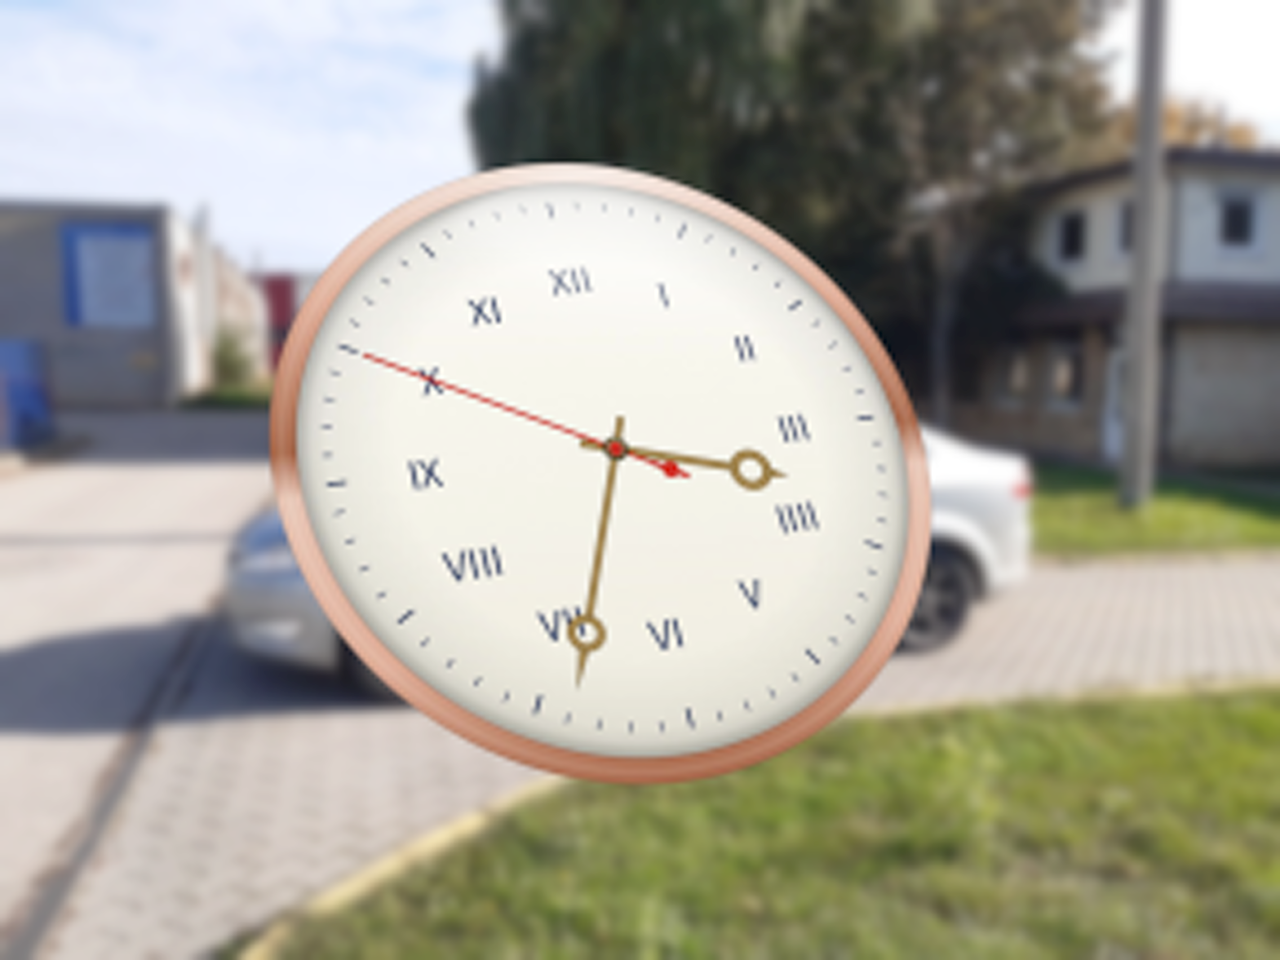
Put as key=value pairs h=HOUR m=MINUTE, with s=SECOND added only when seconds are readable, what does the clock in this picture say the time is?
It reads h=3 m=33 s=50
